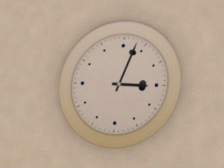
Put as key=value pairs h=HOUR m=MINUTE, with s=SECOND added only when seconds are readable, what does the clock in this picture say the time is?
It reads h=3 m=3
